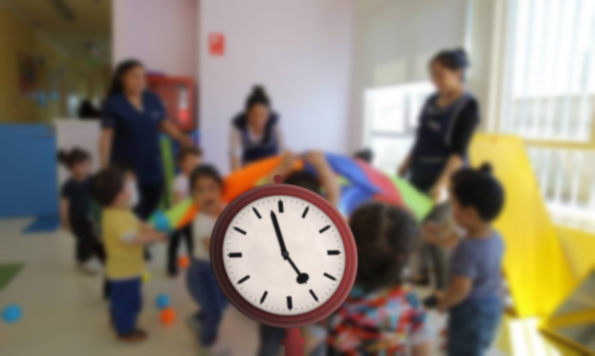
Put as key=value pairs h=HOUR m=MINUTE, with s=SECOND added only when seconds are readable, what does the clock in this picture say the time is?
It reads h=4 m=58
